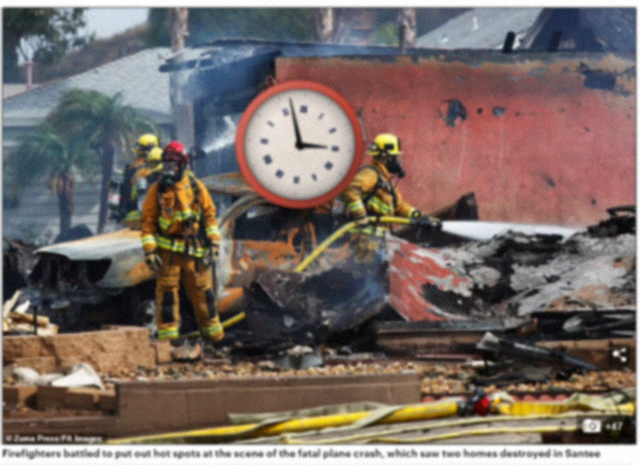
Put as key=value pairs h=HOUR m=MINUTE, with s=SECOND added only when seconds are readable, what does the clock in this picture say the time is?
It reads h=2 m=57
